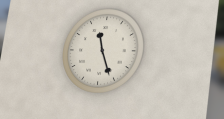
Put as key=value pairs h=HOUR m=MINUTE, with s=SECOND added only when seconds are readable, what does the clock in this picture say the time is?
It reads h=11 m=26
